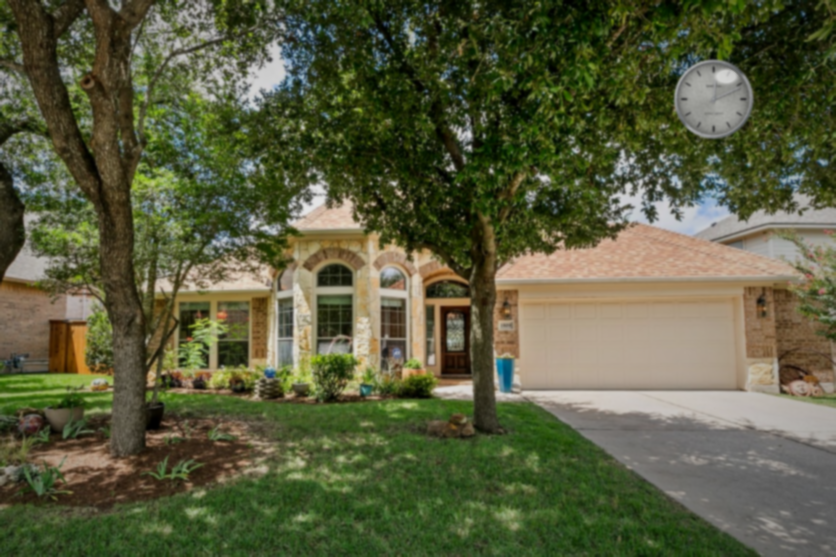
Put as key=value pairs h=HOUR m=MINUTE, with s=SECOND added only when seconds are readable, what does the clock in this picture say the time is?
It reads h=12 m=11
